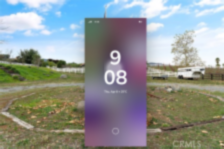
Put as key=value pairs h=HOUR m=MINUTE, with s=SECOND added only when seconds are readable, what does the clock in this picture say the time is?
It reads h=9 m=8
